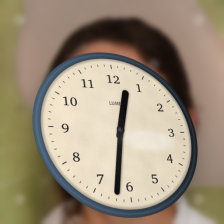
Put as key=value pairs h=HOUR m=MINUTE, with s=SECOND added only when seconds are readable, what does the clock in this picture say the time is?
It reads h=12 m=32
